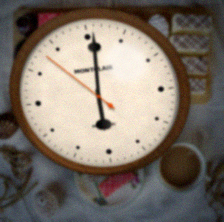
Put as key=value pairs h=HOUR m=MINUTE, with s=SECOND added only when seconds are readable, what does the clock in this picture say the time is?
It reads h=6 m=0 s=53
